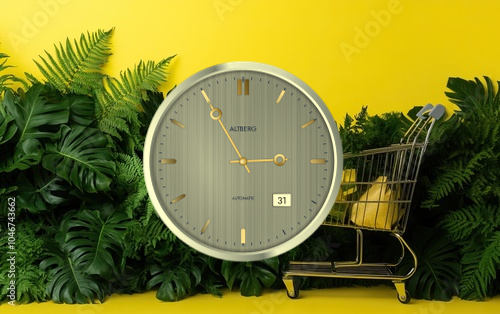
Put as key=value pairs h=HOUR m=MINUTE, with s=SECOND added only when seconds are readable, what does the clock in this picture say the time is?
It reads h=2 m=55
